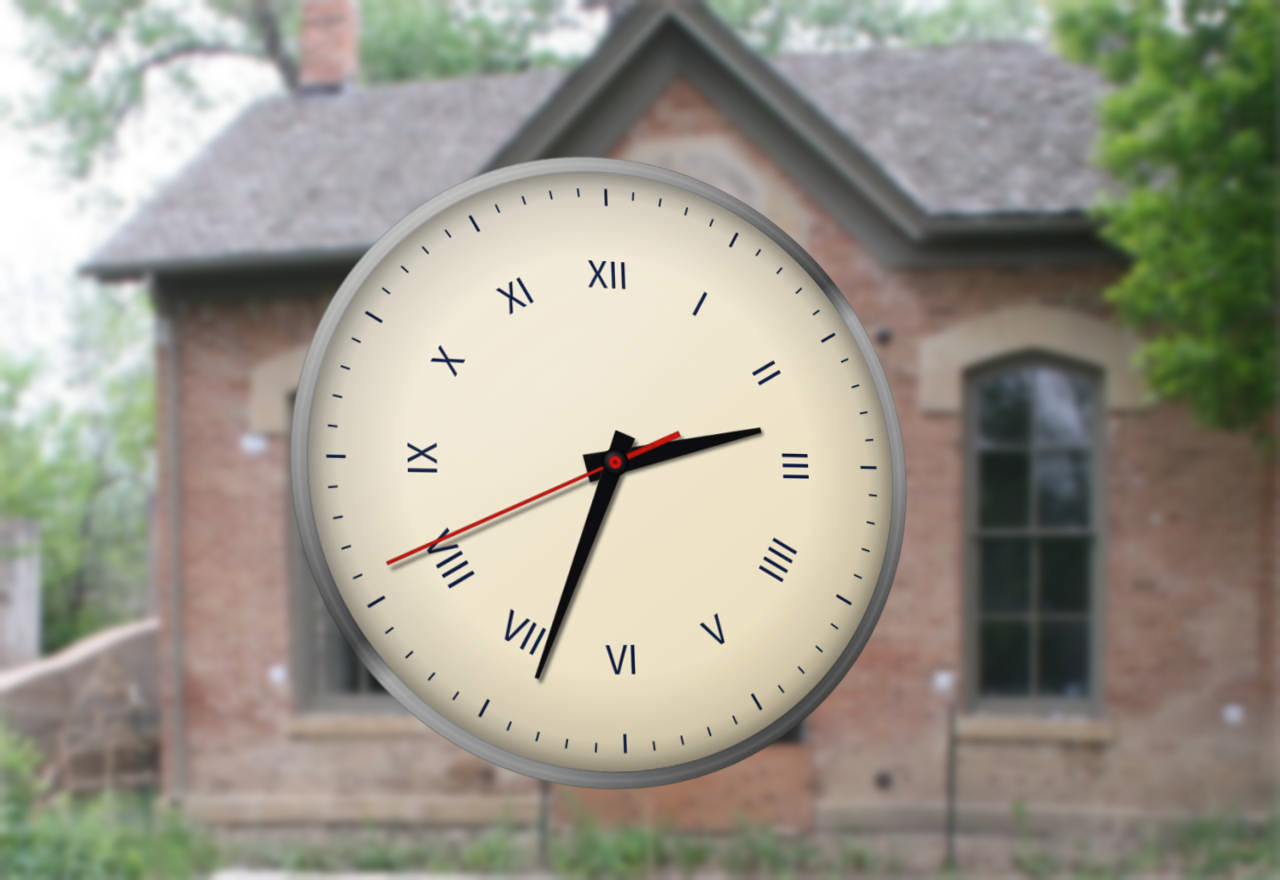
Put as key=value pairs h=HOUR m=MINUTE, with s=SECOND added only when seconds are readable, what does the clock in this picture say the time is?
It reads h=2 m=33 s=41
